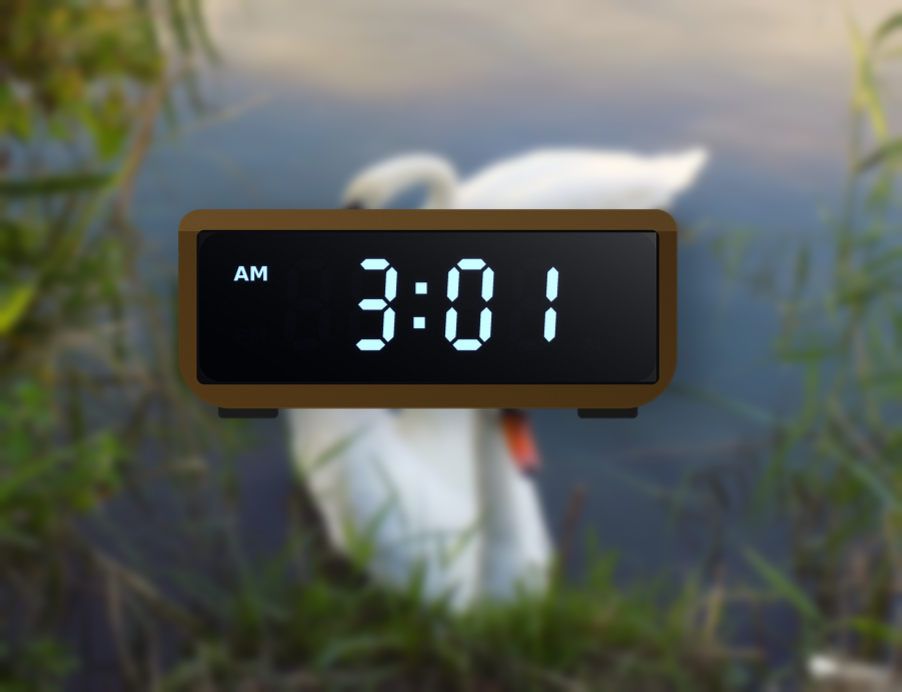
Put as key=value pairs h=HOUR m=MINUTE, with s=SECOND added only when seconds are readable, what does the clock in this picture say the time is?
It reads h=3 m=1
